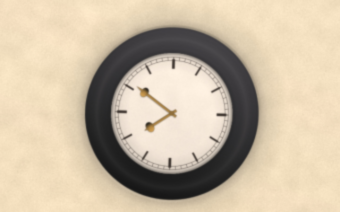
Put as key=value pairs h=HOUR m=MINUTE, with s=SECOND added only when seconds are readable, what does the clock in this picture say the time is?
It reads h=7 m=51
